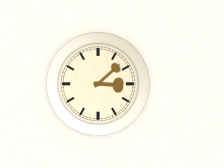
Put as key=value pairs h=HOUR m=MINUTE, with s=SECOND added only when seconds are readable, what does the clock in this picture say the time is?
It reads h=3 m=8
